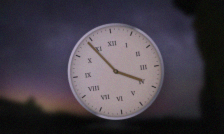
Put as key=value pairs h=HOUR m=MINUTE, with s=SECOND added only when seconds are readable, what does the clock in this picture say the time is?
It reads h=3 m=54
